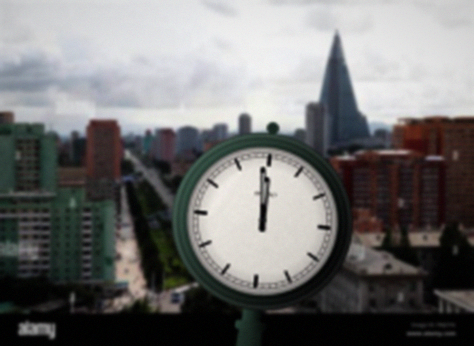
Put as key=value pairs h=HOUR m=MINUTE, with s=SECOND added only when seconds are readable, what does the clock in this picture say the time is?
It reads h=11 m=59
